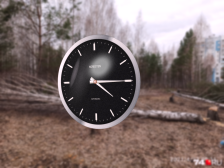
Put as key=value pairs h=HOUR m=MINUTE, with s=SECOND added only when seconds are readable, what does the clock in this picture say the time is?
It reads h=4 m=15
